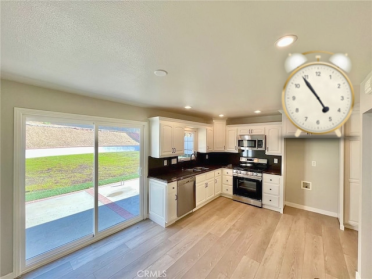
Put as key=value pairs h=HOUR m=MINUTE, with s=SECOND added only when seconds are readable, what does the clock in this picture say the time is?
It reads h=4 m=54
